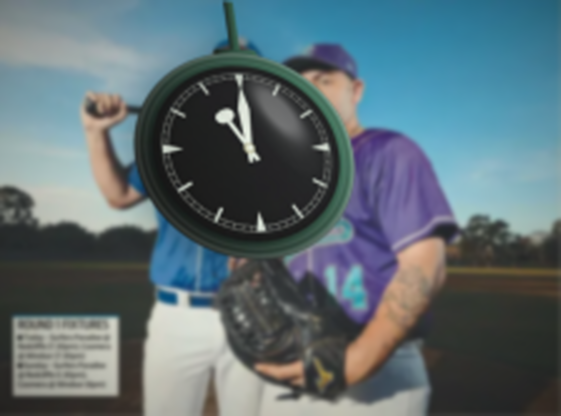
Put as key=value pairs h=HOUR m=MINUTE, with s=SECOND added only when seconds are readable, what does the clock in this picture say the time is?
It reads h=11 m=0
